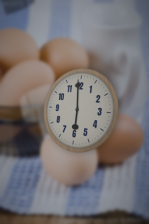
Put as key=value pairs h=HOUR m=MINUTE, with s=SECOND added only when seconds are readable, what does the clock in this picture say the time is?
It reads h=5 m=59
